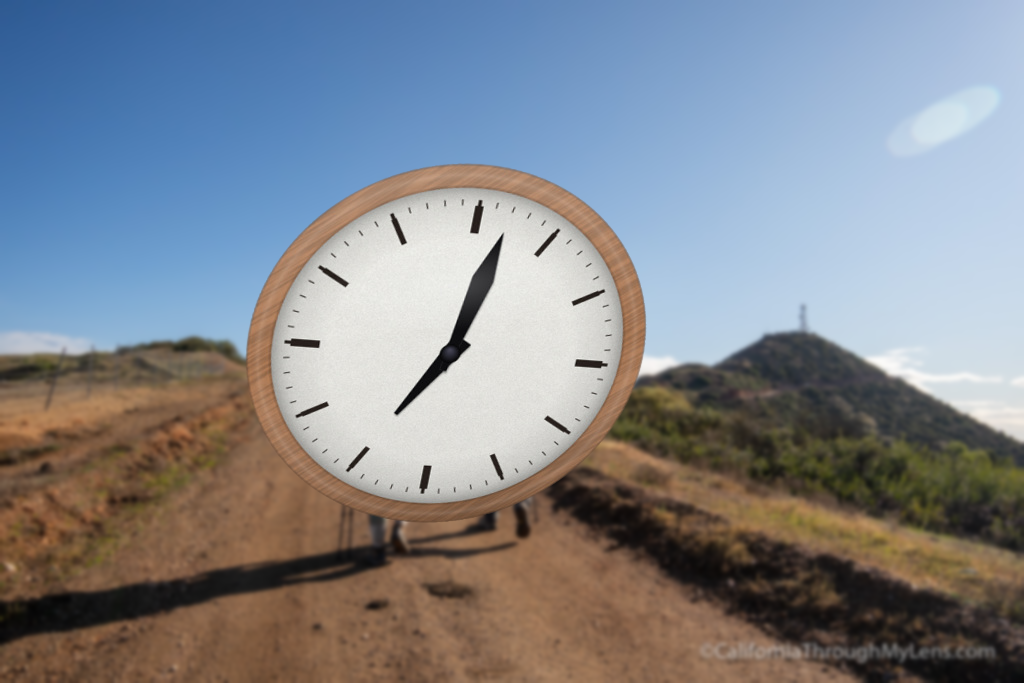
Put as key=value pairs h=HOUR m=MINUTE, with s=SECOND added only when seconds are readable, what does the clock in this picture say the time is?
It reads h=7 m=2
